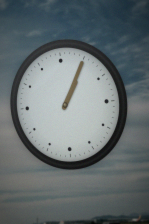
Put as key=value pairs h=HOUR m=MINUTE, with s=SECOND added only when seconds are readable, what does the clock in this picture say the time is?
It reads h=1 m=5
